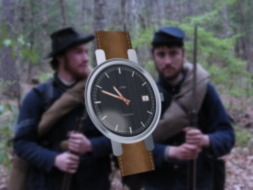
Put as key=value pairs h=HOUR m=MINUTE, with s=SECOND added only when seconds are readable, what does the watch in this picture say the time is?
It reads h=10 m=49
